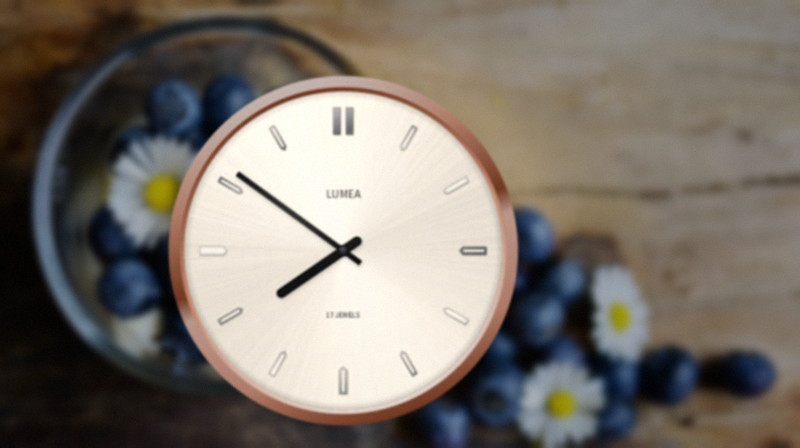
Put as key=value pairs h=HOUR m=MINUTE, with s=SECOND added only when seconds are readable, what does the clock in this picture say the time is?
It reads h=7 m=51
